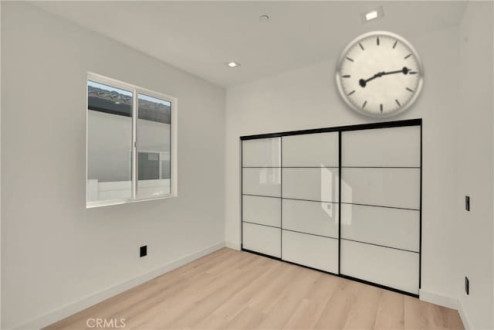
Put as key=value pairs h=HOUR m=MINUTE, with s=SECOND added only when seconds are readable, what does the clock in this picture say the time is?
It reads h=8 m=14
